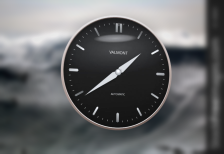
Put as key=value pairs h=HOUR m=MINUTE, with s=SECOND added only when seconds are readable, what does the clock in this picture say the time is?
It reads h=1 m=39
